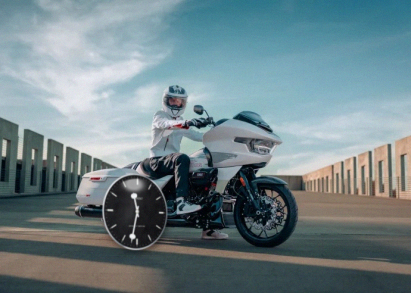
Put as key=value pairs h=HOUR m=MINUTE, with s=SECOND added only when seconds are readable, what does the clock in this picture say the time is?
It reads h=11 m=32
